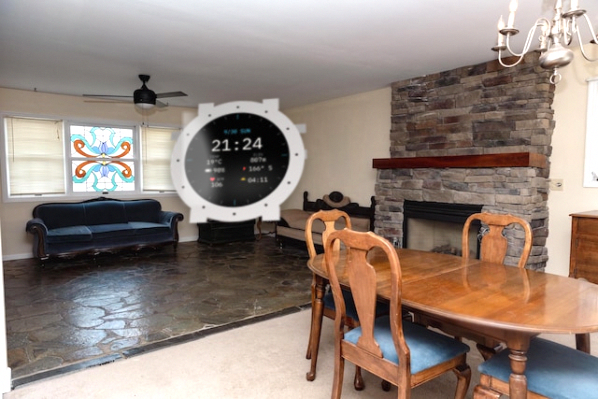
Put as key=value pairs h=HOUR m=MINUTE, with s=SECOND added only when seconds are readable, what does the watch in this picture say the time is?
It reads h=21 m=24
